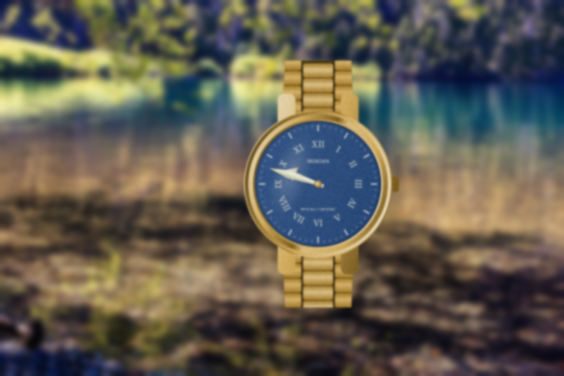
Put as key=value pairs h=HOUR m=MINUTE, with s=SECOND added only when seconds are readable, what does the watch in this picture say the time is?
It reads h=9 m=48
